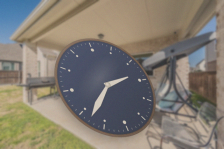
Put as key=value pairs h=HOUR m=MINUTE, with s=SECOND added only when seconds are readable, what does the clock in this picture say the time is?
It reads h=2 m=38
